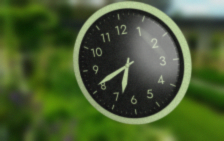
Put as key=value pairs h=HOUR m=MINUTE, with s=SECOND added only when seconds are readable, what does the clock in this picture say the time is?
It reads h=6 m=41
